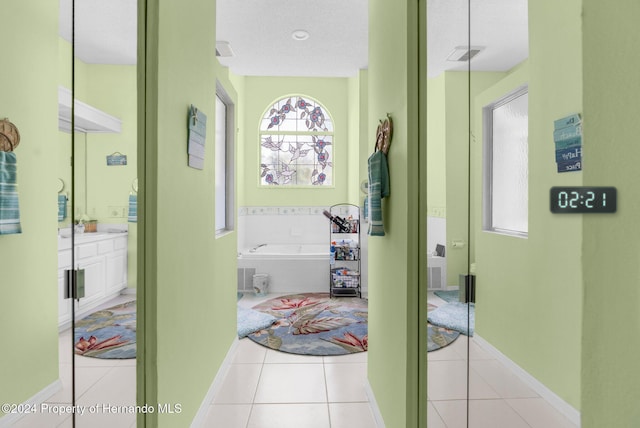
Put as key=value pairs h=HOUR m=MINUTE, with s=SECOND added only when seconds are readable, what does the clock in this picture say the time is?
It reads h=2 m=21
